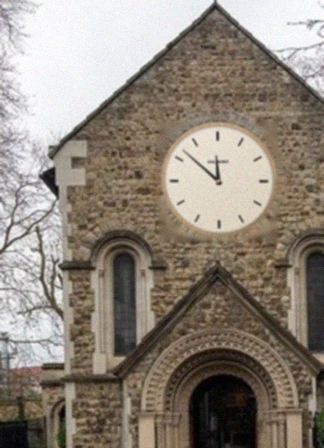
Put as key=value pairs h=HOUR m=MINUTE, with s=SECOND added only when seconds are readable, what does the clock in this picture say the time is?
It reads h=11 m=52
